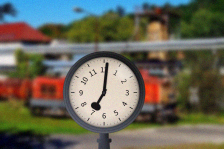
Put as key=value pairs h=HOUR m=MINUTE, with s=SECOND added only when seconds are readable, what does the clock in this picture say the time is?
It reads h=7 m=1
